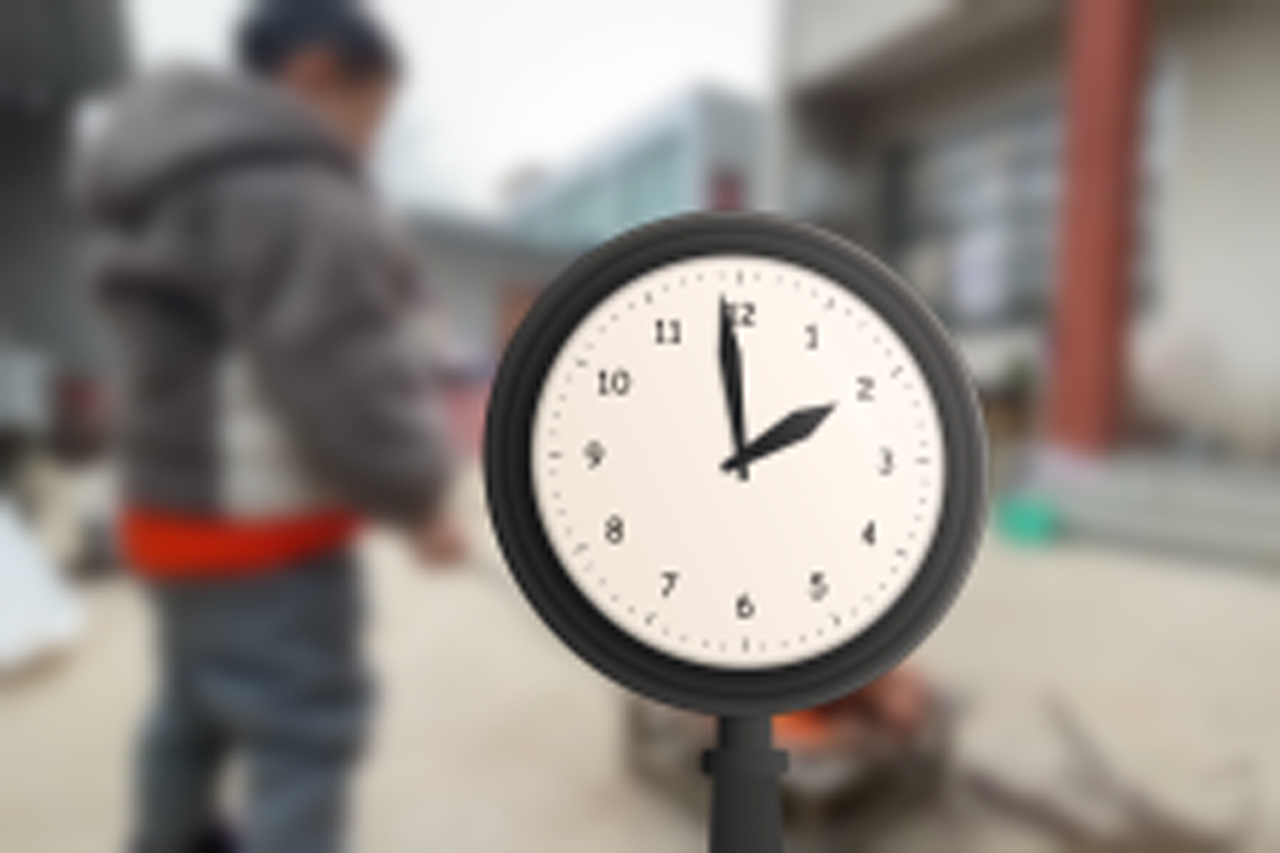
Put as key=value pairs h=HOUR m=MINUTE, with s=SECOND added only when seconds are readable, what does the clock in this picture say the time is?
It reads h=1 m=59
